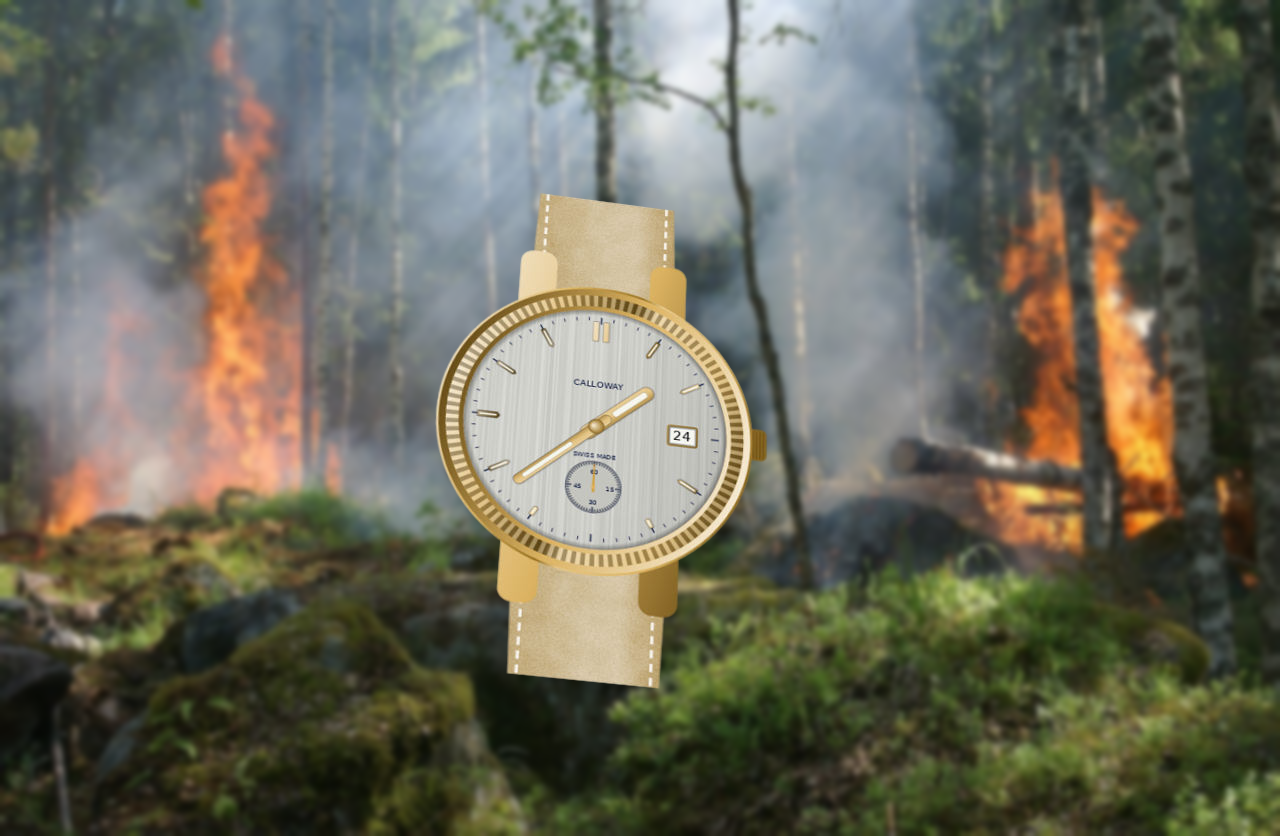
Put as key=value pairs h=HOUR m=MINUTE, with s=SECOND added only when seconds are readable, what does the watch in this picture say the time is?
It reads h=1 m=38
